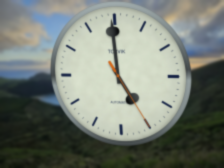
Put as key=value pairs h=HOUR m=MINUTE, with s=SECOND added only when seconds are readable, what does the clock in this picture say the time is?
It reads h=4 m=59 s=25
